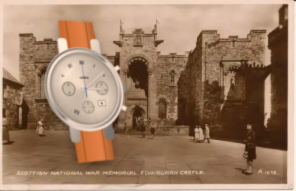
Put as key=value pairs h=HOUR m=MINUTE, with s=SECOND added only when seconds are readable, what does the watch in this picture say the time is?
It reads h=3 m=9
